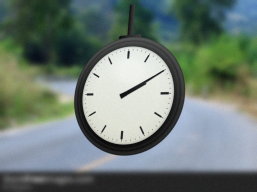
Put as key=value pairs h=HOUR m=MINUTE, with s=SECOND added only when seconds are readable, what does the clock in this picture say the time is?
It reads h=2 m=10
